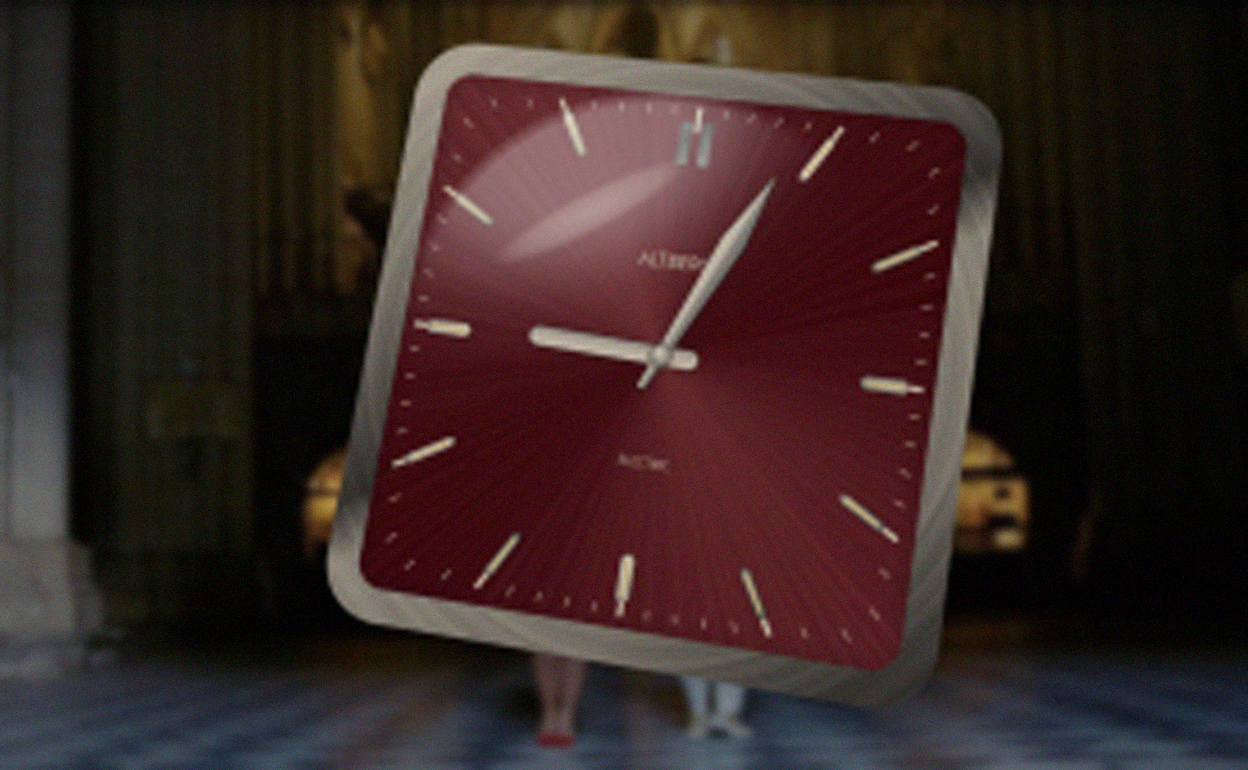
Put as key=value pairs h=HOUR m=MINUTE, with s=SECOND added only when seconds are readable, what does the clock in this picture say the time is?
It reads h=9 m=4
